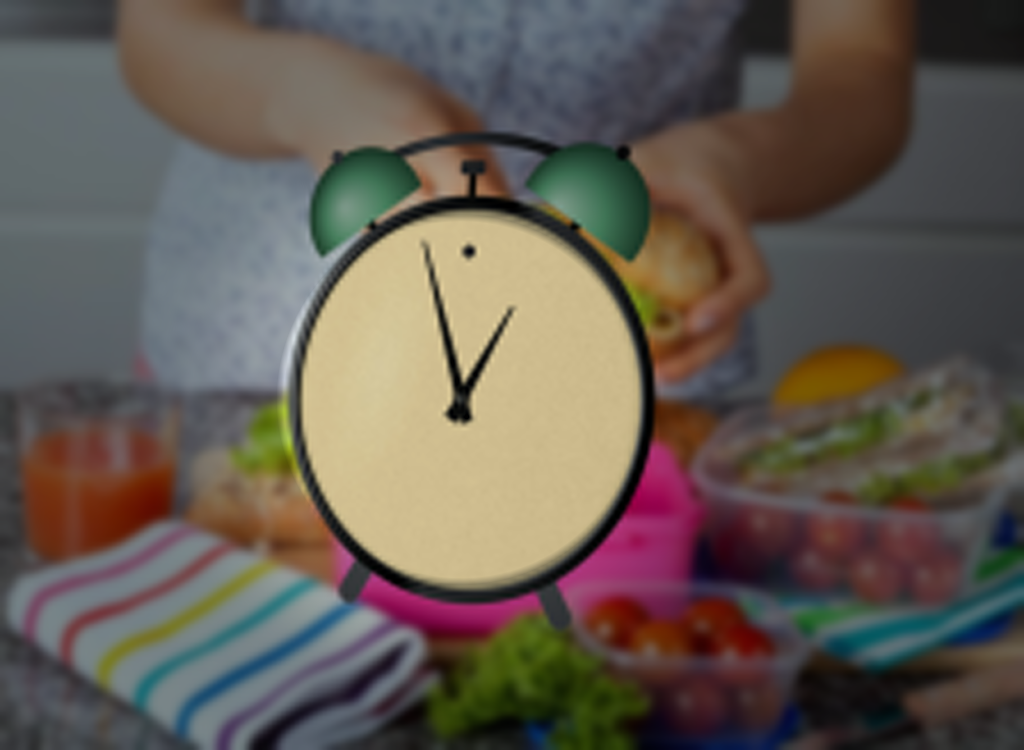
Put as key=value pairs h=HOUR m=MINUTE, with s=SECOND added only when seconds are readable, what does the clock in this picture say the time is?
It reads h=12 m=57
